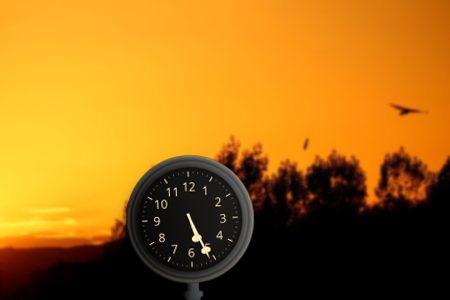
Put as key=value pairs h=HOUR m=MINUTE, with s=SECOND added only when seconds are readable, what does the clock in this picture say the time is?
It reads h=5 m=26
